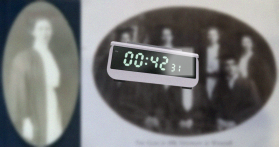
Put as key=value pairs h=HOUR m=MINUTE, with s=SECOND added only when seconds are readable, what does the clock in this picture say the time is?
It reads h=0 m=42 s=31
